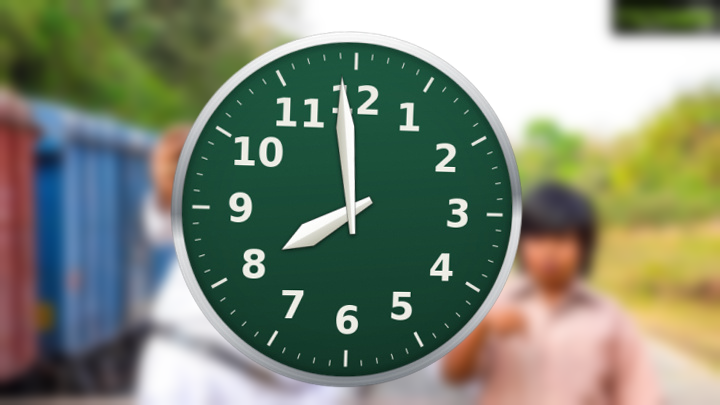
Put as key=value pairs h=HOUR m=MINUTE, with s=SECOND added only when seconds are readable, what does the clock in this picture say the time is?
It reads h=7 m=59
